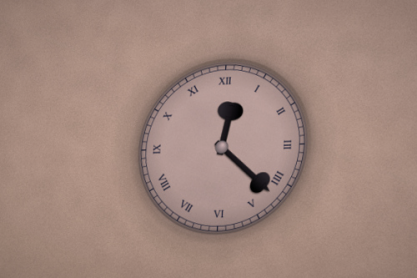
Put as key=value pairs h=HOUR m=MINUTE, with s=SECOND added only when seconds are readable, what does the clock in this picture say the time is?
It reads h=12 m=22
